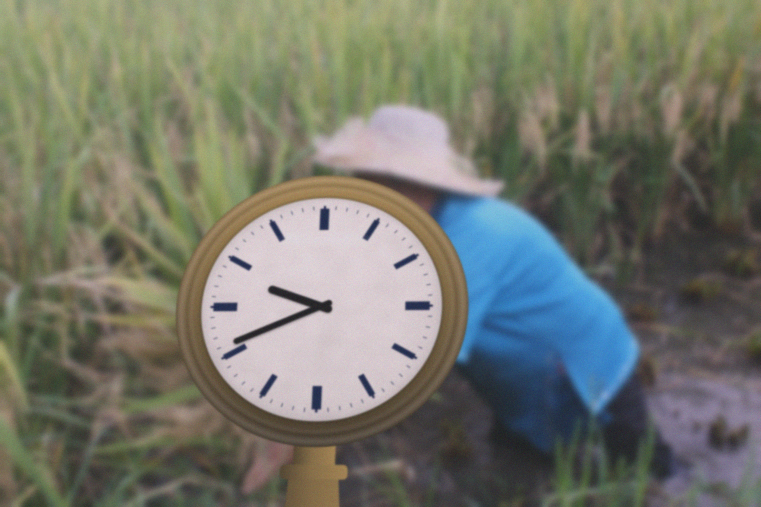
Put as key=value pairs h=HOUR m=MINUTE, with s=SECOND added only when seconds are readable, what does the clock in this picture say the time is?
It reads h=9 m=41
